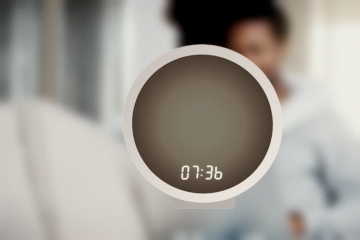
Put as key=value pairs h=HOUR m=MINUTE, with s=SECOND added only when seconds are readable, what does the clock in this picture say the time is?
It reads h=7 m=36
